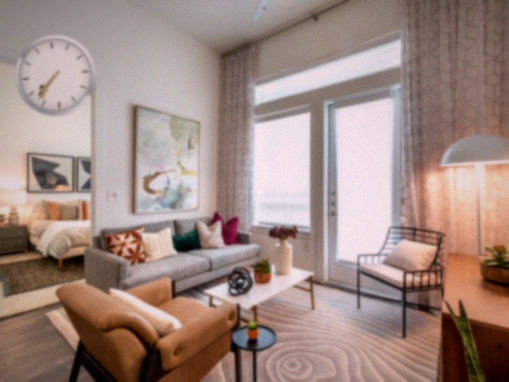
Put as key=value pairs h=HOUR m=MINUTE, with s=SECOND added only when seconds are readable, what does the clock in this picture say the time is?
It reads h=7 m=37
